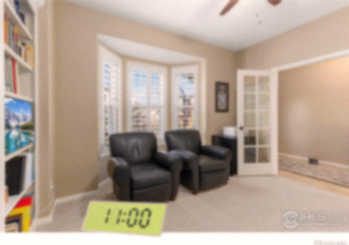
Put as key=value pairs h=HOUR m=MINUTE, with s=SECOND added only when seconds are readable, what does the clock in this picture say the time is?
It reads h=11 m=0
